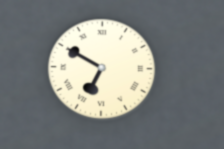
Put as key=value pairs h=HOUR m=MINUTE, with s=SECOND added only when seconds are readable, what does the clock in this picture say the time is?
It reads h=6 m=50
